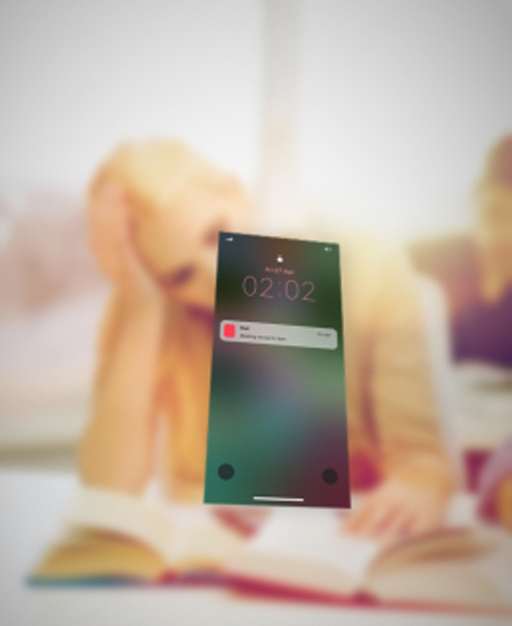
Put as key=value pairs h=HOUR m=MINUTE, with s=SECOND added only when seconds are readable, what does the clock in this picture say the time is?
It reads h=2 m=2
